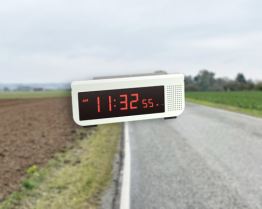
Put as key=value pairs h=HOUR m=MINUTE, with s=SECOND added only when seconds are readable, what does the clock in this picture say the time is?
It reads h=11 m=32 s=55
